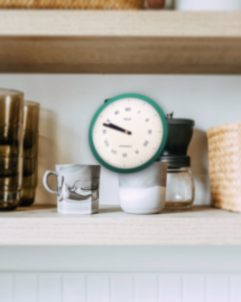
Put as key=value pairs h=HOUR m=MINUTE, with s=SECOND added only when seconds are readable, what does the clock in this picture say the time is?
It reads h=9 m=48
